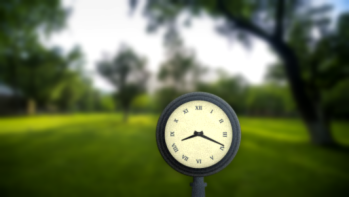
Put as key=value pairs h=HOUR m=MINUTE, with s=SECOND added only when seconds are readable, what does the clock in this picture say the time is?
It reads h=8 m=19
